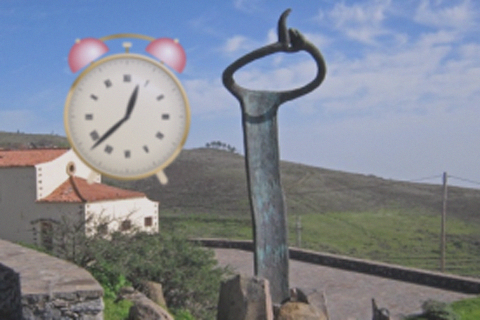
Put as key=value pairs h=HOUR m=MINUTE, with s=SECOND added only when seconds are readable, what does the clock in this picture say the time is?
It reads h=12 m=38
